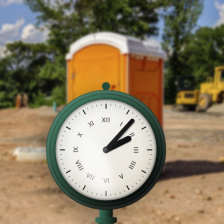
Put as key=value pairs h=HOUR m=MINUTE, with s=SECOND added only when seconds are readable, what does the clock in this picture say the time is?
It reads h=2 m=7
